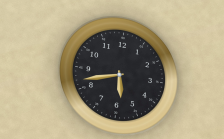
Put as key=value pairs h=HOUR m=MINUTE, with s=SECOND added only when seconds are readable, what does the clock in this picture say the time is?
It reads h=5 m=42
